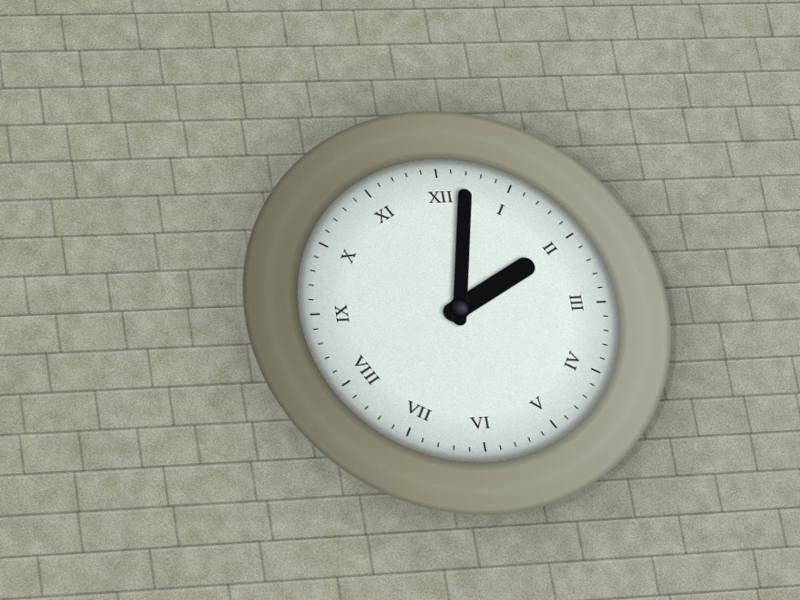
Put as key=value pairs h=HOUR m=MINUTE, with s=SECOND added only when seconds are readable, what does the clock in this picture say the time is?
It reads h=2 m=2
